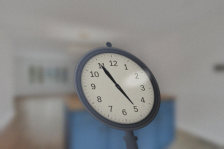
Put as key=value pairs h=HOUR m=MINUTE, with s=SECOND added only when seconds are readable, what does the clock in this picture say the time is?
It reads h=4 m=55
